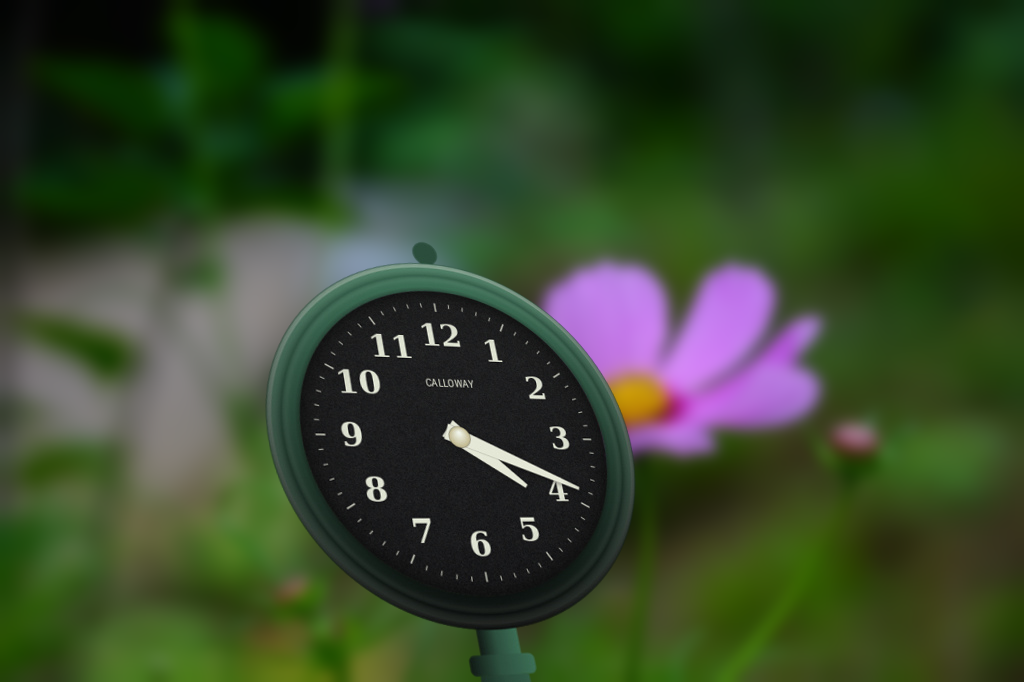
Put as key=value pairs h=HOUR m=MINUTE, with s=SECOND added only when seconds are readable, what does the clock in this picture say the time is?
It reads h=4 m=19
